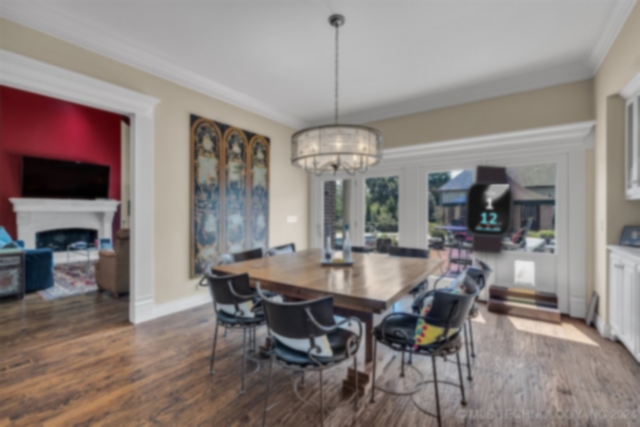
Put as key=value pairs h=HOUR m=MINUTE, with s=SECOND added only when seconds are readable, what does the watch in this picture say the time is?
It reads h=1 m=12
